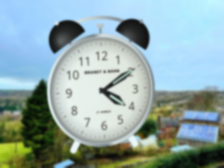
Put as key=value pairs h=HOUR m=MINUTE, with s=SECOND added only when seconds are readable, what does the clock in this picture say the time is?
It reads h=4 m=10
